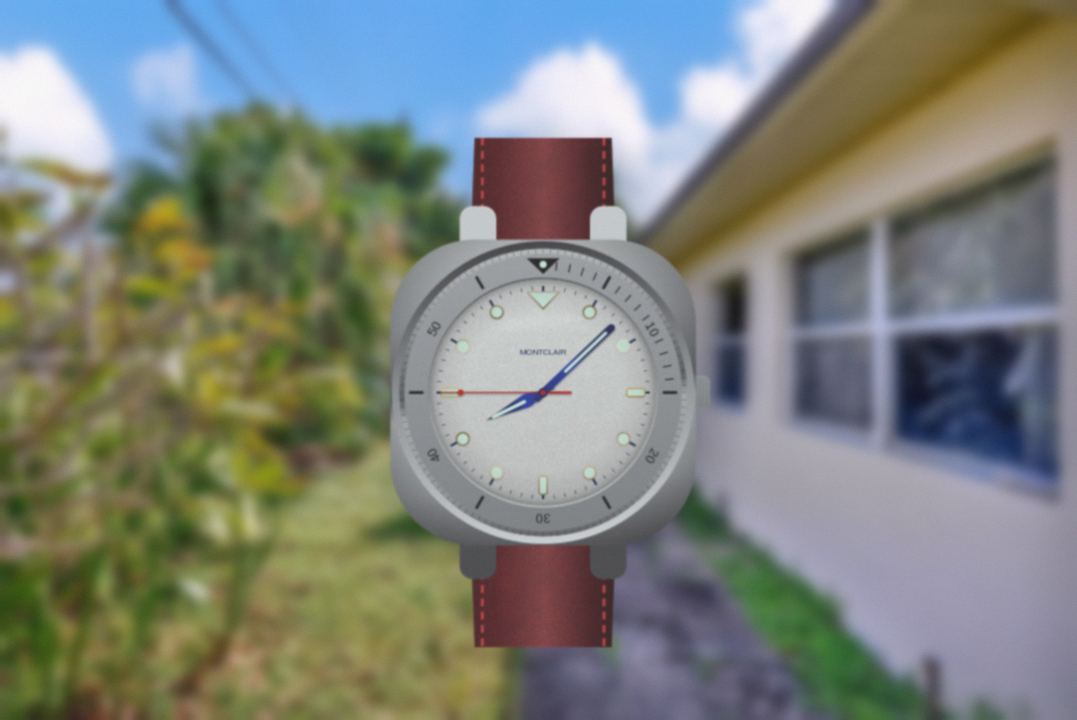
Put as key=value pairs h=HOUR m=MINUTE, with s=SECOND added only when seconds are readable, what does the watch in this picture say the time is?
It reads h=8 m=7 s=45
